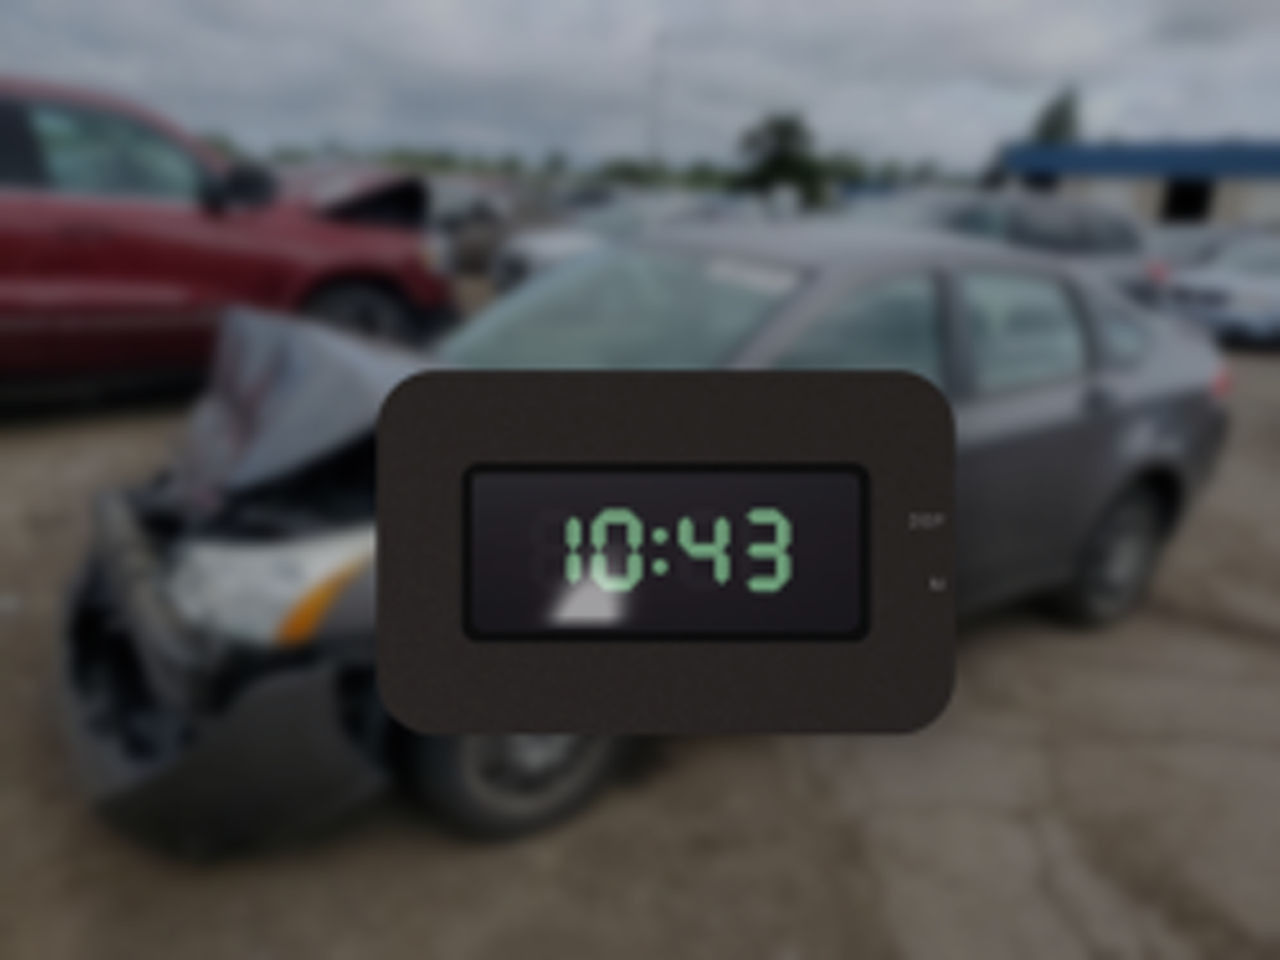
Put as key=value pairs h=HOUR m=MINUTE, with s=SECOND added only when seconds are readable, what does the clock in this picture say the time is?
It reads h=10 m=43
